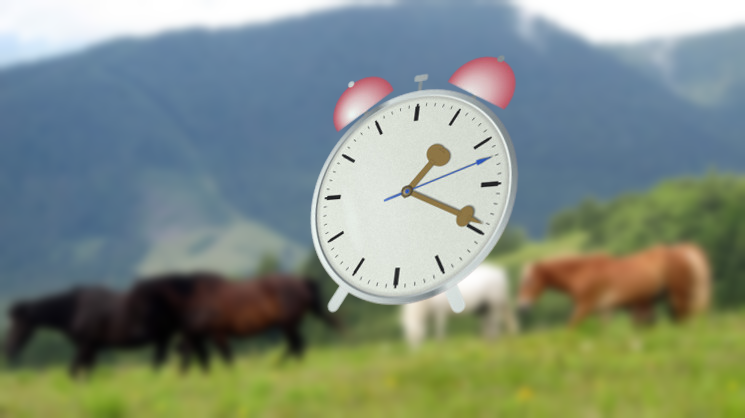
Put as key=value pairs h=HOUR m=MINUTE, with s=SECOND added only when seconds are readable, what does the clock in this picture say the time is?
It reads h=1 m=19 s=12
